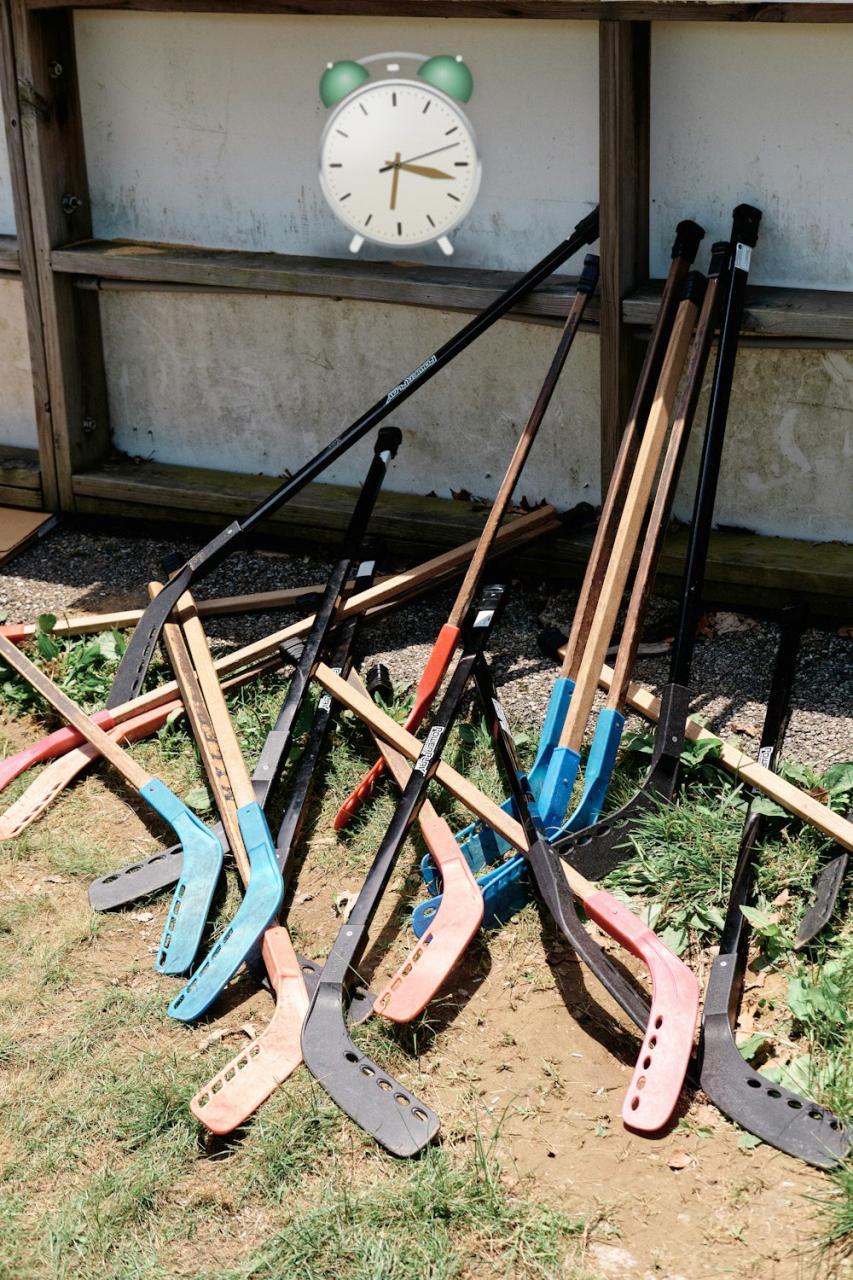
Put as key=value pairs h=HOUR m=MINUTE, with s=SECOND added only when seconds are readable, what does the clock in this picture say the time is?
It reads h=6 m=17 s=12
